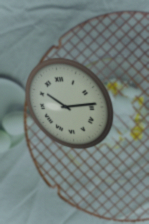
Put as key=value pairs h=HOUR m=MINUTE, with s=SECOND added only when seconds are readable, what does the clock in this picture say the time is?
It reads h=10 m=14
